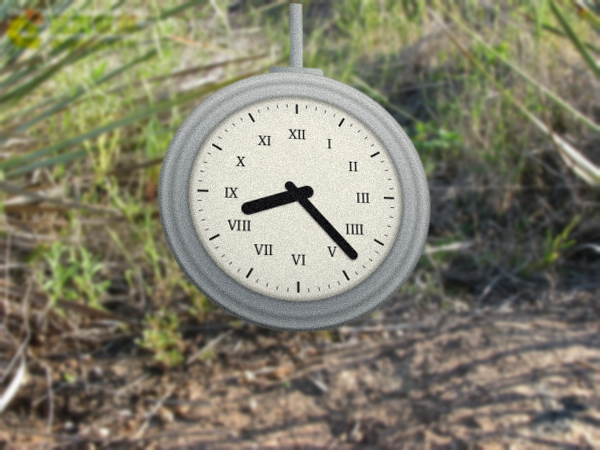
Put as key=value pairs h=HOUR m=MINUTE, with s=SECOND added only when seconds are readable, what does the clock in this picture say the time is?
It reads h=8 m=23
